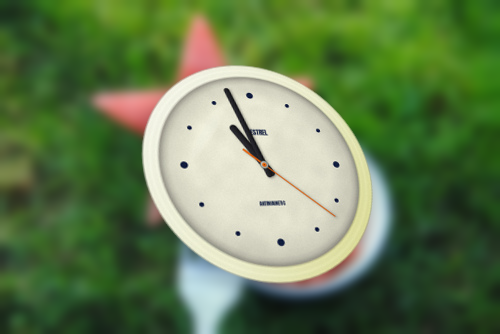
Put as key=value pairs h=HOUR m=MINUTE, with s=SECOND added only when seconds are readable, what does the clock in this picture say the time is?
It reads h=10 m=57 s=22
